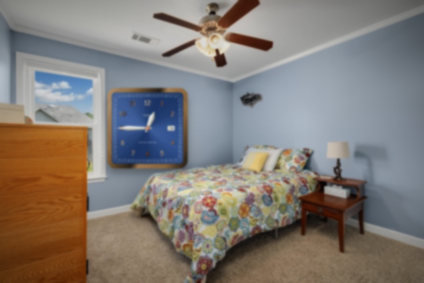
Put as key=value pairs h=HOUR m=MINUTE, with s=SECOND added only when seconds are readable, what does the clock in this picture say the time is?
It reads h=12 m=45
